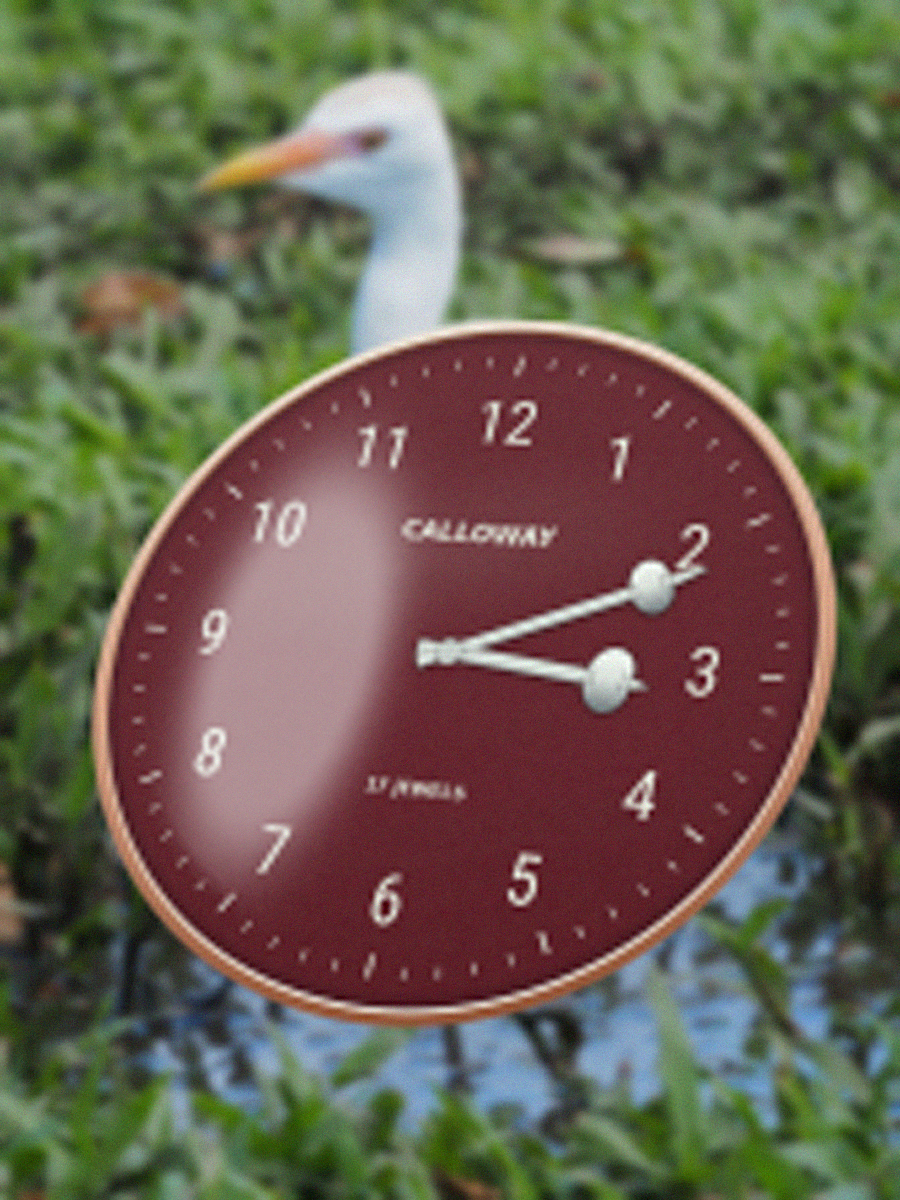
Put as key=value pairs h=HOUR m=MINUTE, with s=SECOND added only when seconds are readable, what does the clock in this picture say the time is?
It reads h=3 m=11
